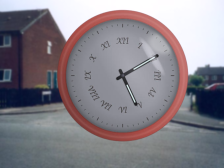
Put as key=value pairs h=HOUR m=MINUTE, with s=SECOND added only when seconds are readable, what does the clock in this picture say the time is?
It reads h=5 m=10
